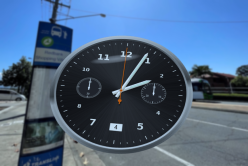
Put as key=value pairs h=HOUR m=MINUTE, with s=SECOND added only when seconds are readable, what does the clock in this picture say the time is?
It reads h=2 m=4
